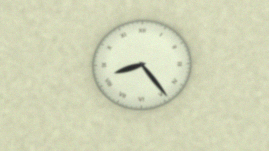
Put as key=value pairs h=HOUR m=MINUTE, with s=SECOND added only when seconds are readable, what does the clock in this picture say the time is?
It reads h=8 m=24
